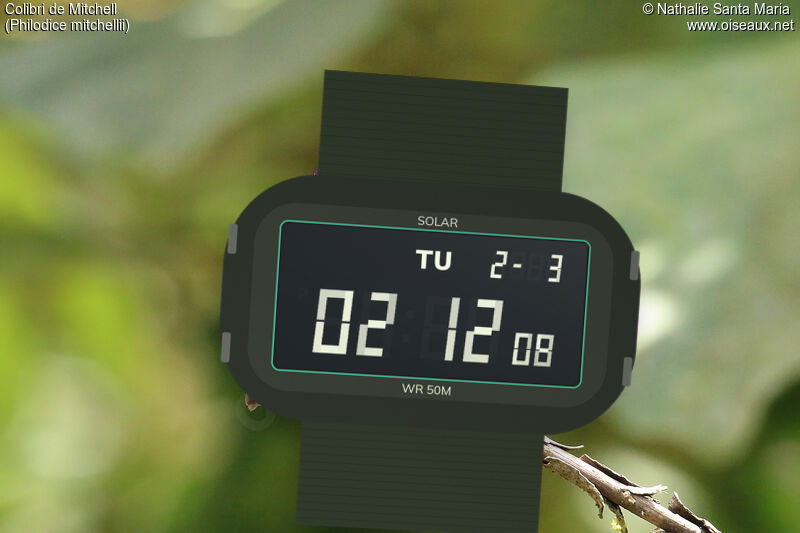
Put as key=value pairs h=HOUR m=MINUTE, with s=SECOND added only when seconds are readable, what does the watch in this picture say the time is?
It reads h=2 m=12 s=8
